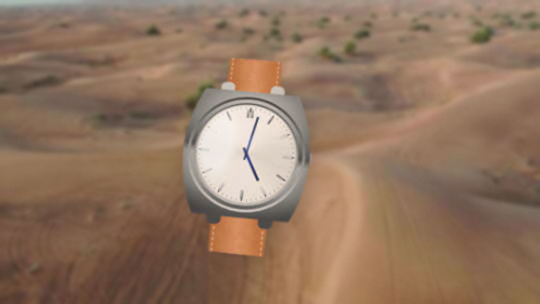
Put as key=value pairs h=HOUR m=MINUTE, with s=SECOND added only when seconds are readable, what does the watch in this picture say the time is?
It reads h=5 m=2
